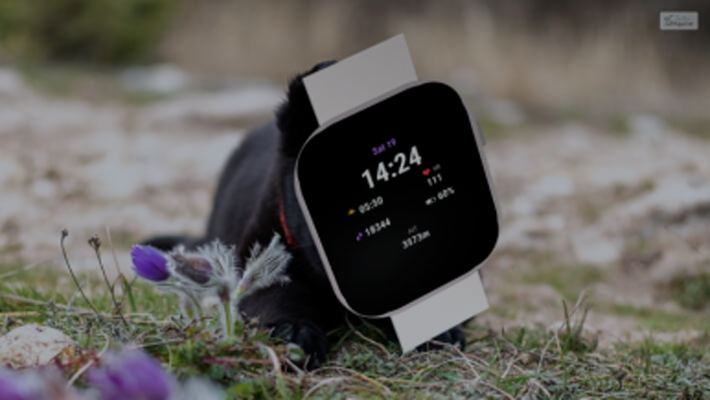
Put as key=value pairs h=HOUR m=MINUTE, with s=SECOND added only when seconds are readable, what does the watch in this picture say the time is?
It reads h=14 m=24
